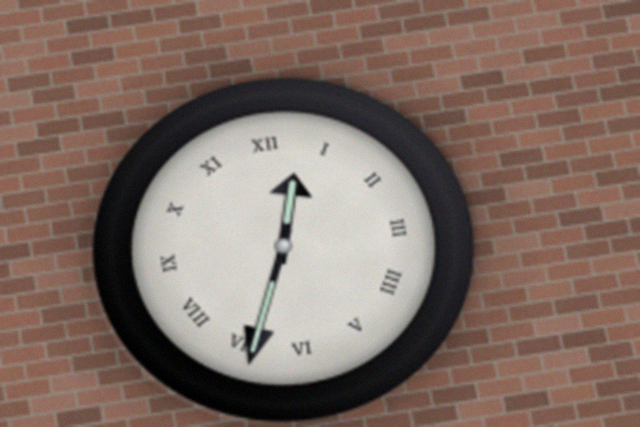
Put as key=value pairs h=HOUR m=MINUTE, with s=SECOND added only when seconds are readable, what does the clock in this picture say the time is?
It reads h=12 m=34
